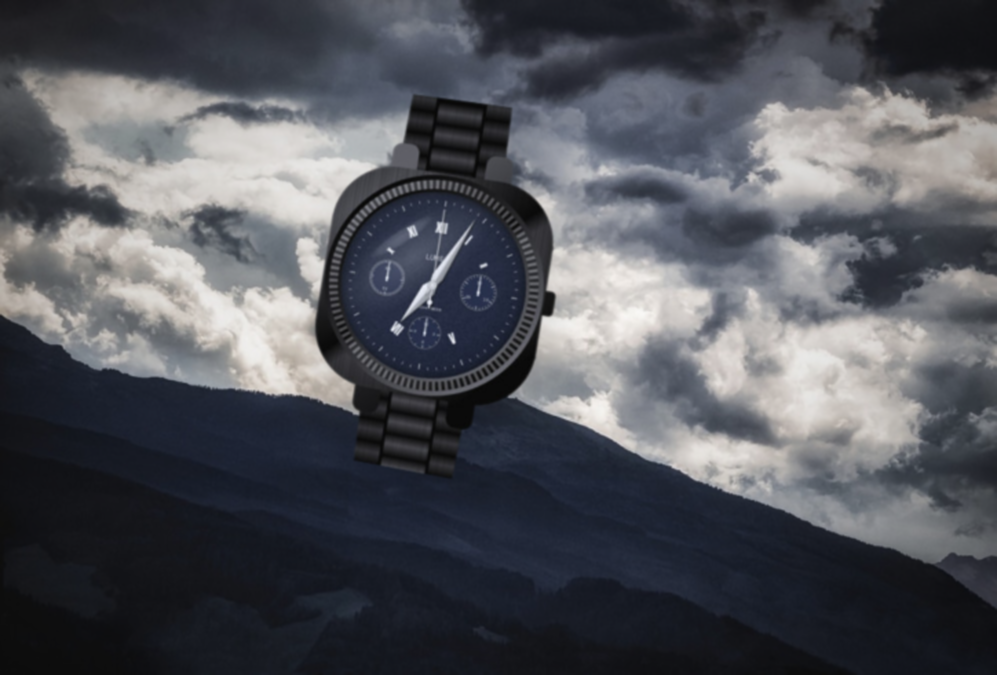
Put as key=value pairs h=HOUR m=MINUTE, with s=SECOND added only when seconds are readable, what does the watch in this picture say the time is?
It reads h=7 m=4
